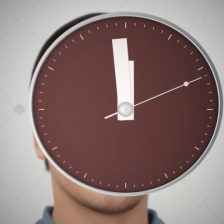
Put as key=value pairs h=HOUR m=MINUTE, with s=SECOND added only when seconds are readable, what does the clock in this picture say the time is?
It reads h=11 m=59 s=11
